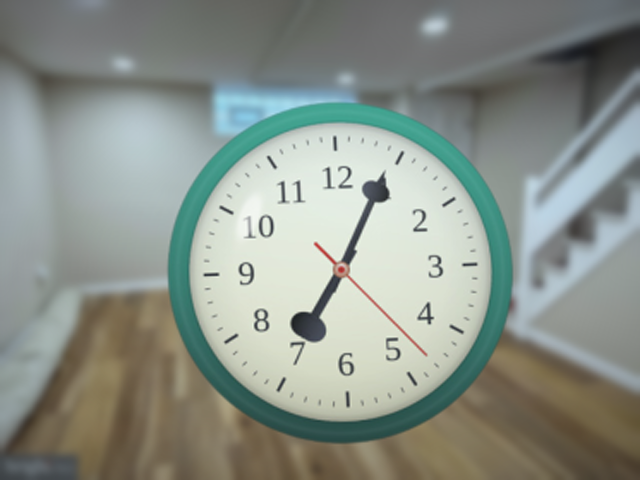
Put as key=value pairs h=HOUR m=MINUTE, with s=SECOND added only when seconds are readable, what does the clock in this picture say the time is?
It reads h=7 m=4 s=23
